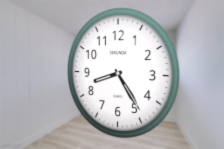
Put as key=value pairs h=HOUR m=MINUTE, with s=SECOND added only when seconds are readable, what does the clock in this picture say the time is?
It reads h=8 m=24
